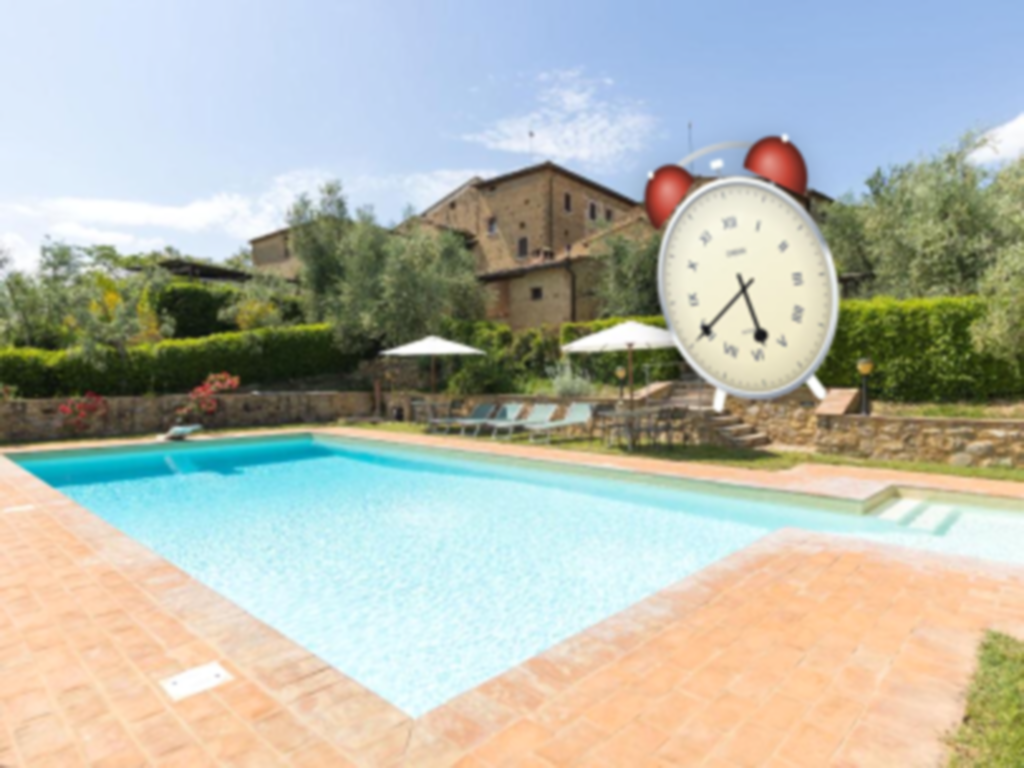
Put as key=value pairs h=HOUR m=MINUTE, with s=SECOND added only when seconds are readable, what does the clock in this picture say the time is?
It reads h=5 m=40
